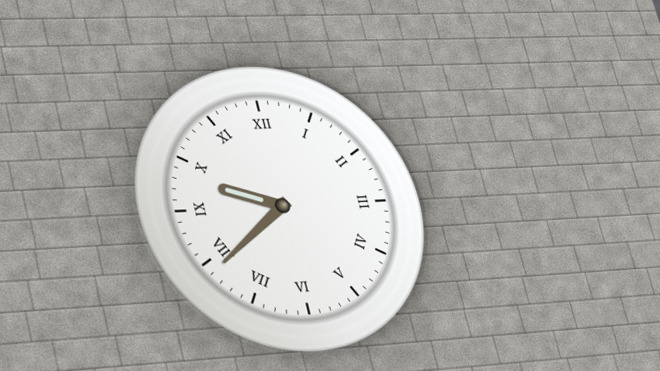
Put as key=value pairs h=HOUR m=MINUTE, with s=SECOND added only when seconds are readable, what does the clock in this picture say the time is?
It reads h=9 m=39
